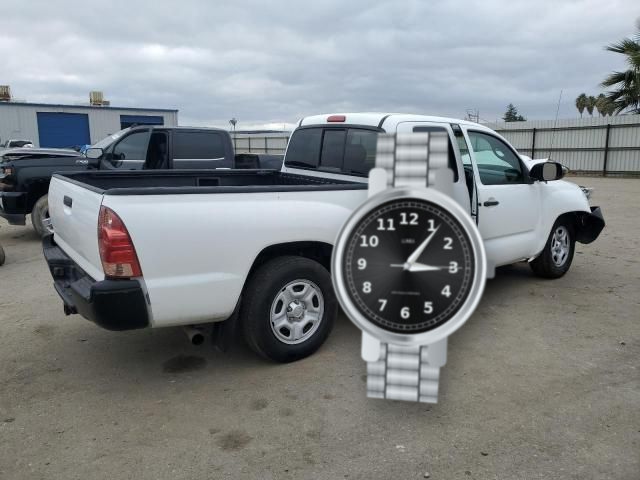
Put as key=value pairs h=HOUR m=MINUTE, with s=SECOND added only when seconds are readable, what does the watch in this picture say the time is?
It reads h=3 m=6 s=15
